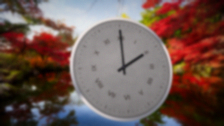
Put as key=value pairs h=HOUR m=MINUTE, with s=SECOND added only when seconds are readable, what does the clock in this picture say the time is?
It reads h=2 m=0
